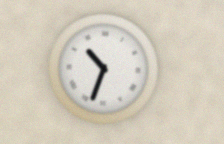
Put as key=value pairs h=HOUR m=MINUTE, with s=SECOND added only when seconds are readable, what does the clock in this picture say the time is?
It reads h=10 m=33
